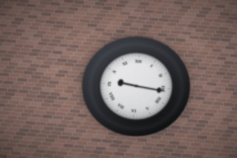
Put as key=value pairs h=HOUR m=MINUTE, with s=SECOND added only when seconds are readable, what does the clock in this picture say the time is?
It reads h=9 m=16
